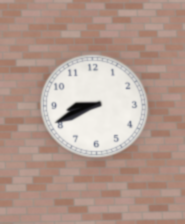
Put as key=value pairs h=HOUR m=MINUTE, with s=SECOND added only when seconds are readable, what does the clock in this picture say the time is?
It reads h=8 m=41
